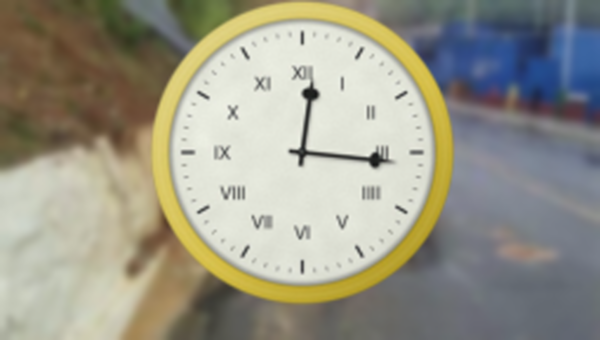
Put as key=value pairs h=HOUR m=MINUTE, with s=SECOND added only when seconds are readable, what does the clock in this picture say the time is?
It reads h=12 m=16
